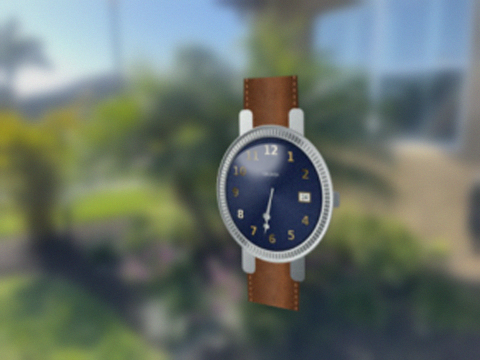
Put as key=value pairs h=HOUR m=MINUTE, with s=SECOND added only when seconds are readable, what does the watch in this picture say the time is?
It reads h=6 m=32
